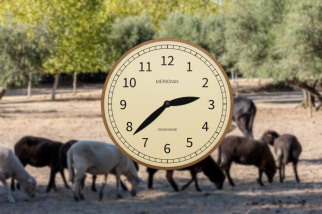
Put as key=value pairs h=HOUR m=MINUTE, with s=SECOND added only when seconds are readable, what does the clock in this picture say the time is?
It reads h=2 m=38
